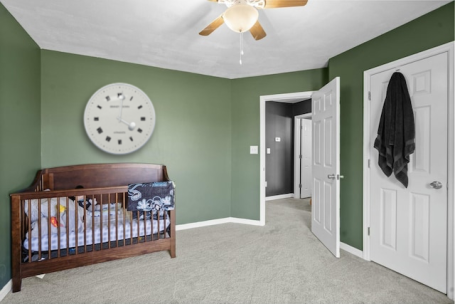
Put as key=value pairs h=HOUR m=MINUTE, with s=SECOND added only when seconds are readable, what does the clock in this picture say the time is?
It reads h=4 m=1
